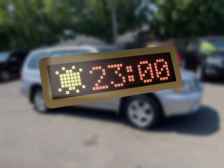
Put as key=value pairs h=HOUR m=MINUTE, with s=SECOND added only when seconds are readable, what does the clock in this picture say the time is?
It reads h=23 m=0
